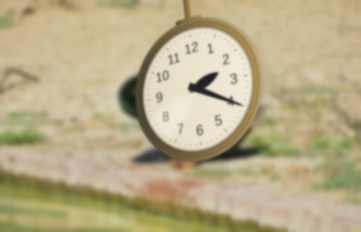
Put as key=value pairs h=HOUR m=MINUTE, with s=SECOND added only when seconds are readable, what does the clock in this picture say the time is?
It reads h=2 m=20
